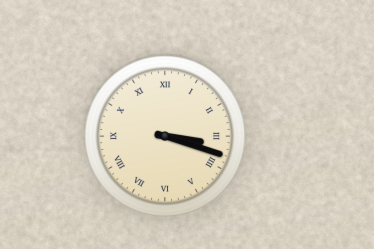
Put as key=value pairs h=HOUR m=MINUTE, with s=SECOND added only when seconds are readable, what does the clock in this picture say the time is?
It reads h=3 m=18
